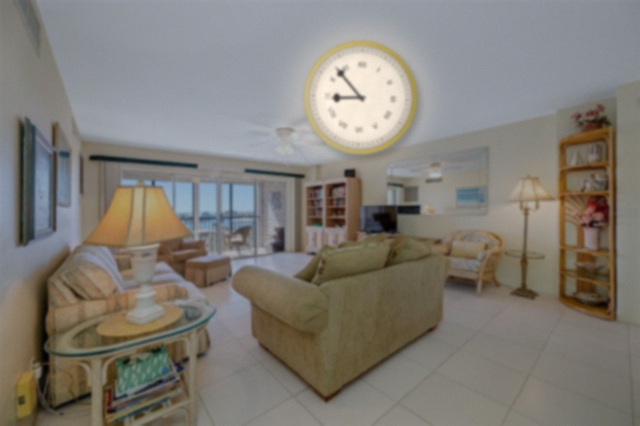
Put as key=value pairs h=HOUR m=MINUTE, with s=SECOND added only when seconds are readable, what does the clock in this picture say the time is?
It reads h=8 m=53
